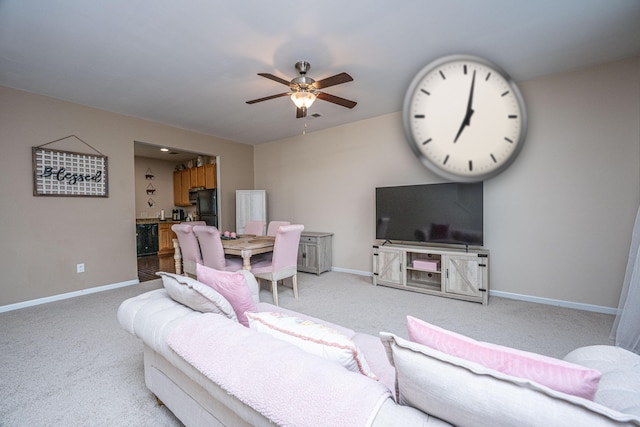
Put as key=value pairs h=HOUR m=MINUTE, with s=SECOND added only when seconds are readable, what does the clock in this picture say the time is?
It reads h=7 m=2
